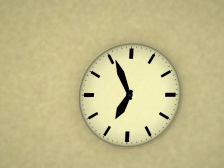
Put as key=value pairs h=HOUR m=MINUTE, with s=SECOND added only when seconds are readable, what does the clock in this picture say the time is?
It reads h=6 m=56
